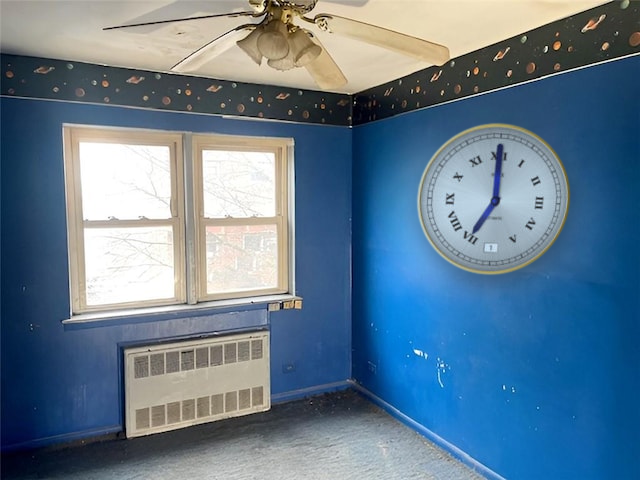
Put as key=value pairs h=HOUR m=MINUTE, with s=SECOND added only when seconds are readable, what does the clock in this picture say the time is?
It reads h=7 m=0
